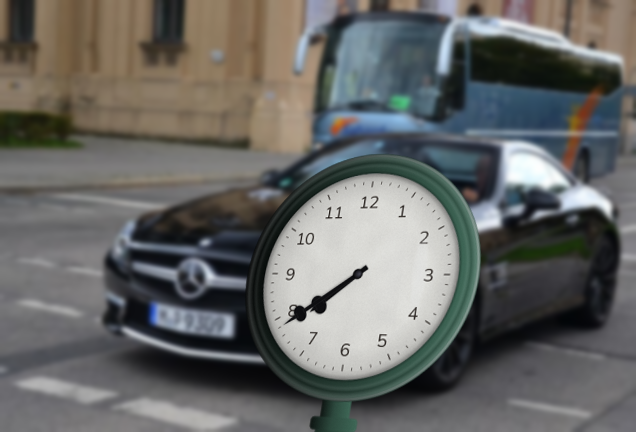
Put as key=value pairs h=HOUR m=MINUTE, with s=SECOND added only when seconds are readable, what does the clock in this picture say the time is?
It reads h=7 m=39
